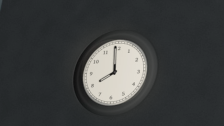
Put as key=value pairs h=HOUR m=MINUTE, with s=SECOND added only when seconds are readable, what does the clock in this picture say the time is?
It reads h=7 m=59
